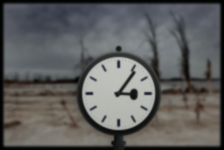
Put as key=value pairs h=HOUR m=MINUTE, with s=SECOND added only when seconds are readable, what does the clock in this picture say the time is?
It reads h=3 m=6
